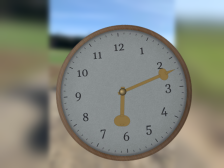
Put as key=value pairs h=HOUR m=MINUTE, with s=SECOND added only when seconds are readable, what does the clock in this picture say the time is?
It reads h=6 m=12
